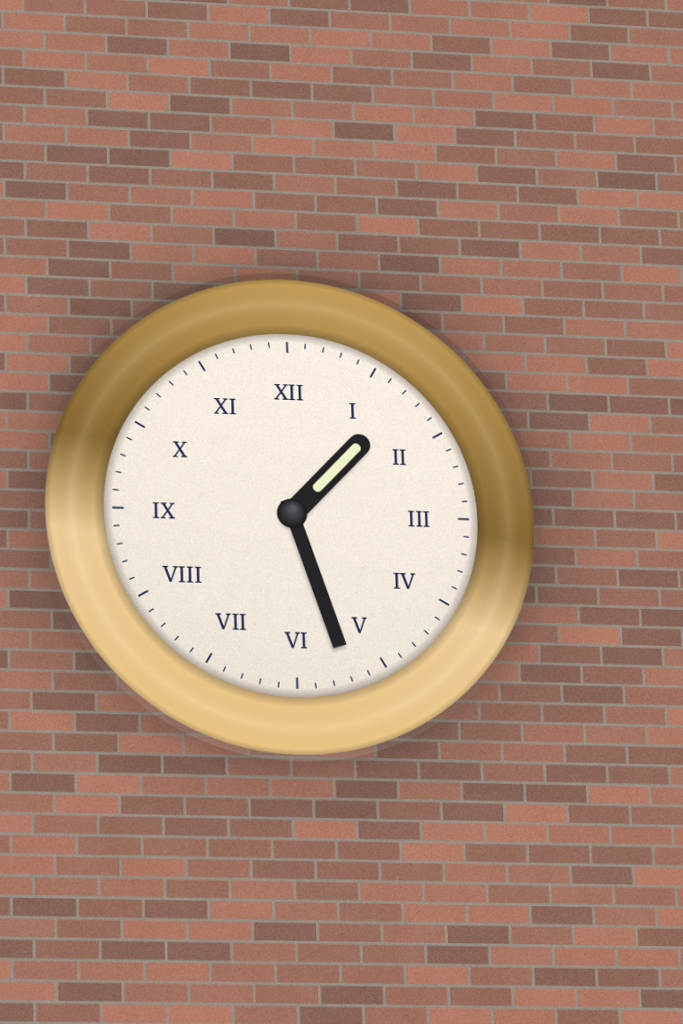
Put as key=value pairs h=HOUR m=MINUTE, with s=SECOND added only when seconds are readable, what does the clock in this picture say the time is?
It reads h=1 m=27
